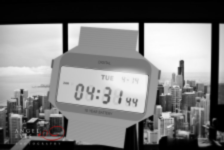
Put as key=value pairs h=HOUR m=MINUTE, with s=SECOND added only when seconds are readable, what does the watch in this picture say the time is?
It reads h=4 m=31 s=44
